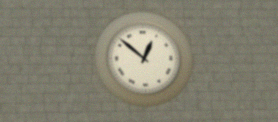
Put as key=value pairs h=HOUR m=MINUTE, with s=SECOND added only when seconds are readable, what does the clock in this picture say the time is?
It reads h=12 m=52
